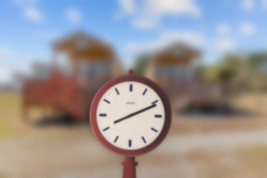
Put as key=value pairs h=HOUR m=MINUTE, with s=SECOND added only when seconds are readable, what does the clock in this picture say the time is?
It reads h=8 m=11
